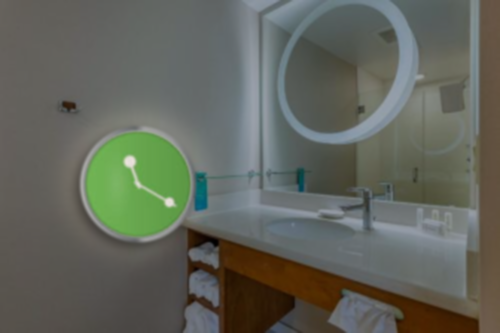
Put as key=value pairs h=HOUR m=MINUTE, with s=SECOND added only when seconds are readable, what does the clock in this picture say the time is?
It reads h=11 m=20
